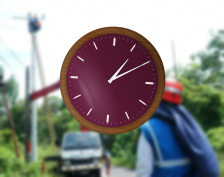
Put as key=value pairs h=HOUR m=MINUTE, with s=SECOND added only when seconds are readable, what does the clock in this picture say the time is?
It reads h=1 m=10
